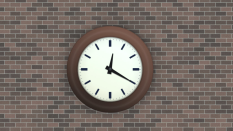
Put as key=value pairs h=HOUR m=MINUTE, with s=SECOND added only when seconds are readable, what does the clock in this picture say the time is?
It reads h=12 m=20
